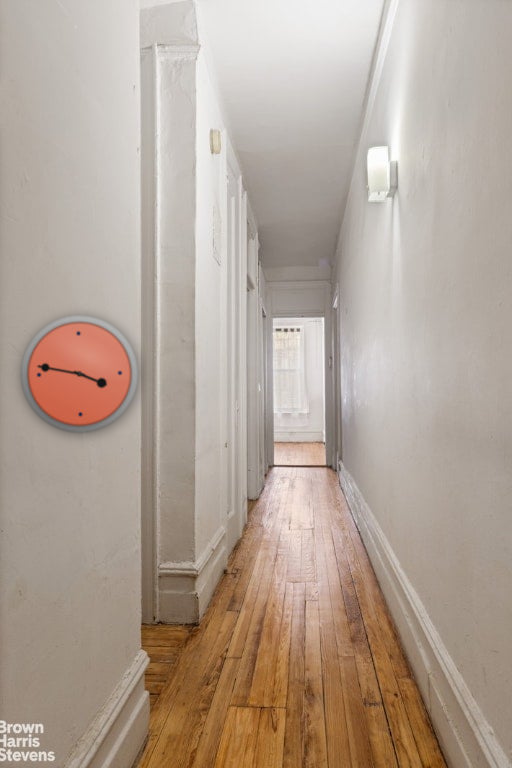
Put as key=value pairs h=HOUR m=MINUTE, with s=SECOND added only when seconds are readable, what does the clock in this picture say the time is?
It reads h=3 m=47
